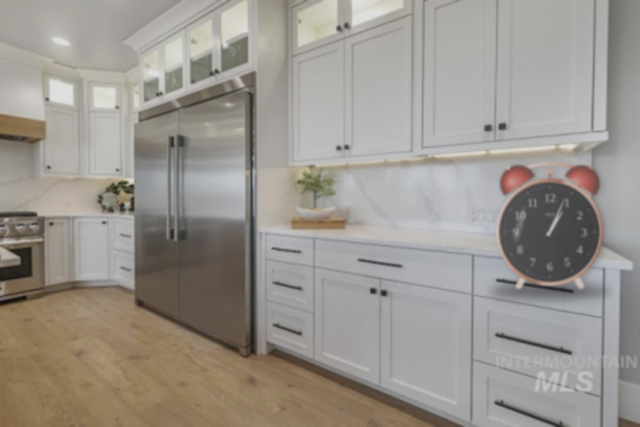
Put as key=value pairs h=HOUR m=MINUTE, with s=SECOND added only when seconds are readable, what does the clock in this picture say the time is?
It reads h=1 m=4
